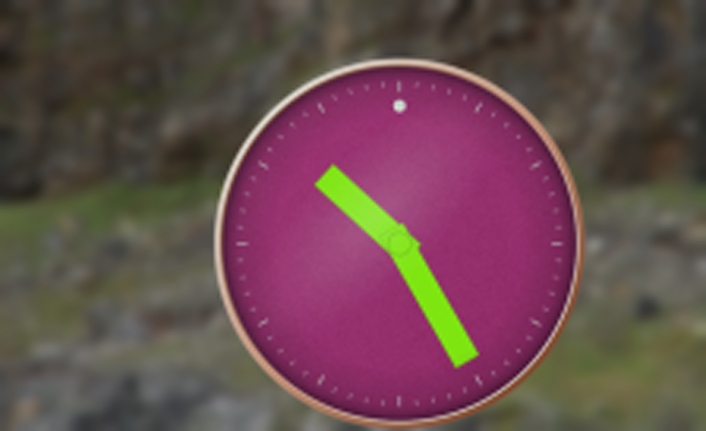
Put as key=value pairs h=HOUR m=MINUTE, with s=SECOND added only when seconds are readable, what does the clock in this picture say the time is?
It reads h=10 m=25
